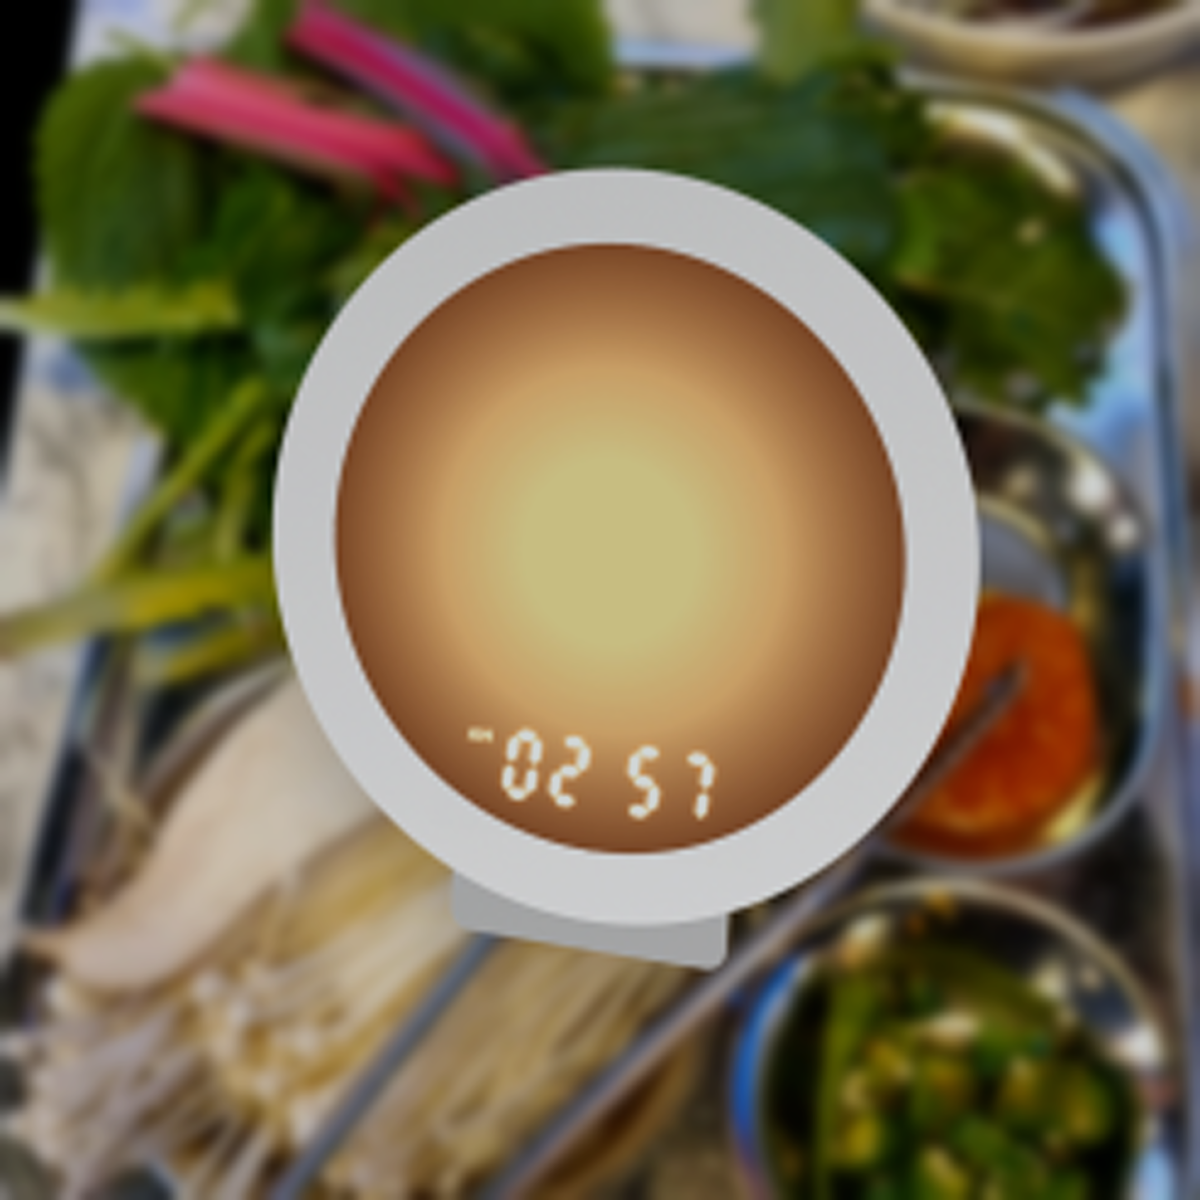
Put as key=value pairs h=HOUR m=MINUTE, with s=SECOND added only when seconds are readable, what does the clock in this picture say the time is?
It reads h=2 m=57
